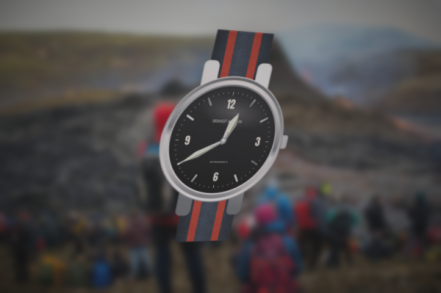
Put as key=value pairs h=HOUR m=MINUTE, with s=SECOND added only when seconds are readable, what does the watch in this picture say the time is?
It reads h=12 m=40
